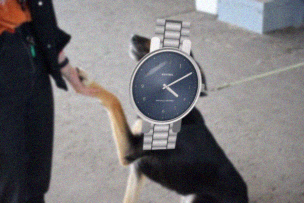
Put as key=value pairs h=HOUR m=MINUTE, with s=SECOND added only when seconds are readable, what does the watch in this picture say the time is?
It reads h=4 m=10
